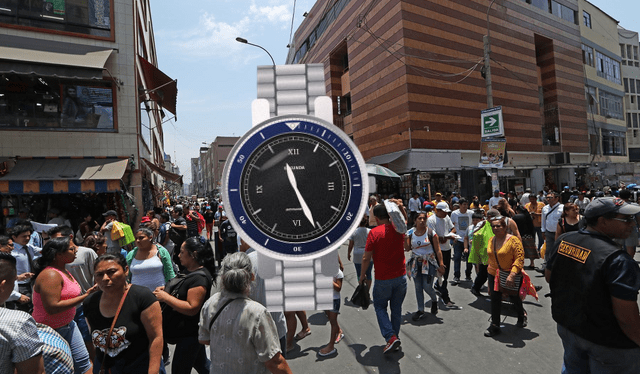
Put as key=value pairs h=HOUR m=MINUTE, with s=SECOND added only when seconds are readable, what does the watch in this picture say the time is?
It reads h=11 m=26
